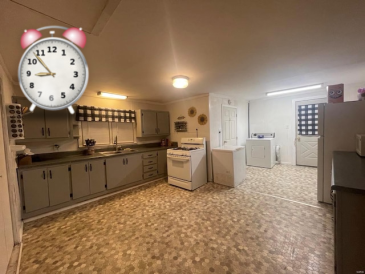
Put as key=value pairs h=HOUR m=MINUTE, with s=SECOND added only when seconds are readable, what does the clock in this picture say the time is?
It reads h=8 m=53
